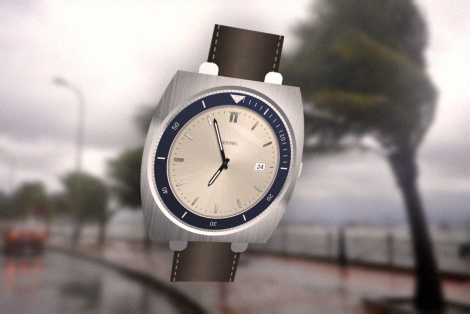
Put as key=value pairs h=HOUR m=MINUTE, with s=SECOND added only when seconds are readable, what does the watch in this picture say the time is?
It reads h=6 m=56
